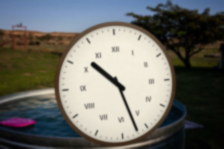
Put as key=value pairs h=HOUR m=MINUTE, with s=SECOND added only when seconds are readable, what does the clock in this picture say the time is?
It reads h=10 m=27
